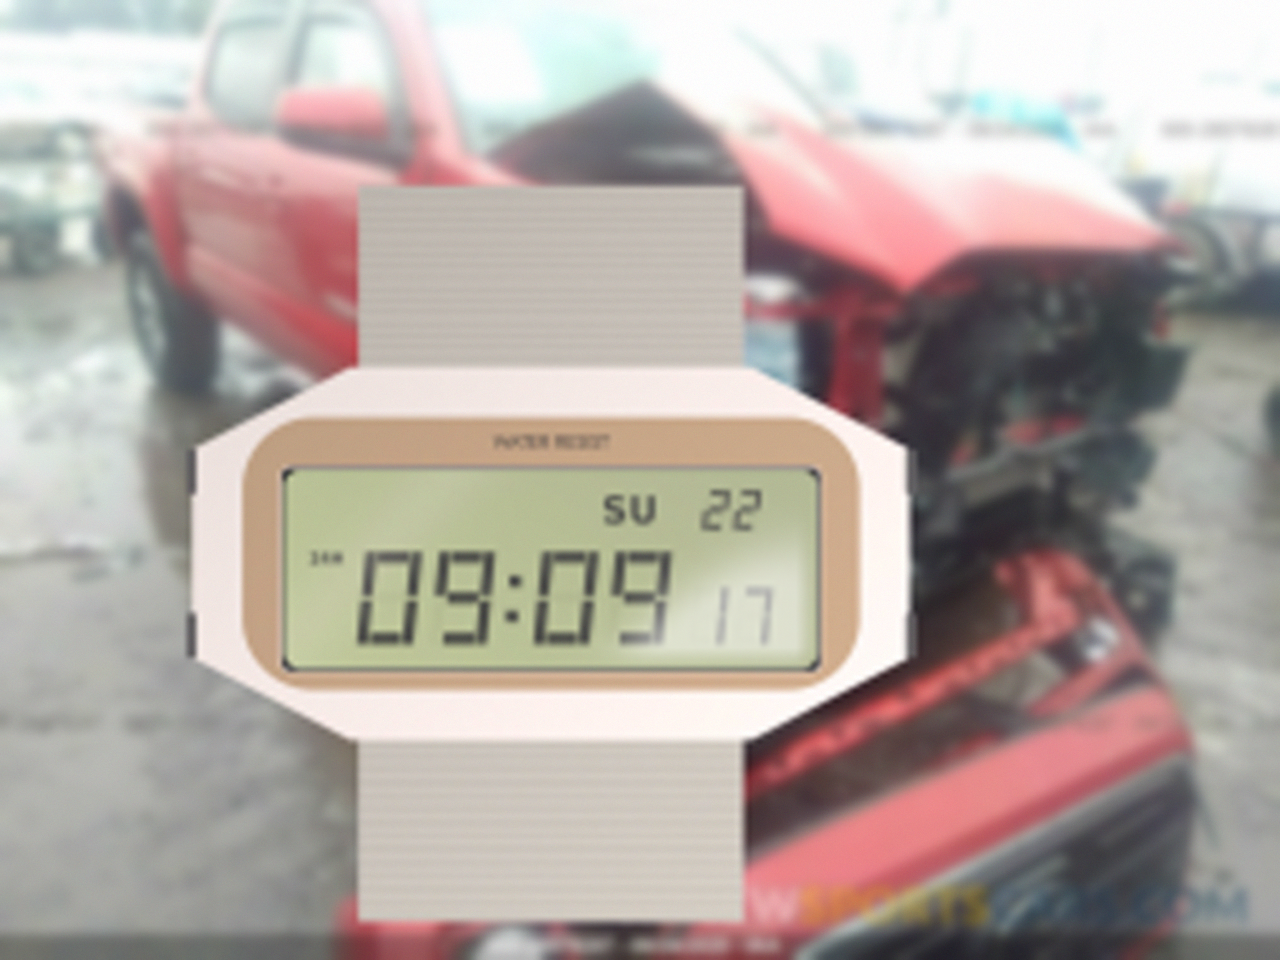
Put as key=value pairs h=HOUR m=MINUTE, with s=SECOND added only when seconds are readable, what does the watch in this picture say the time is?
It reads h=9 m=9 s=17
